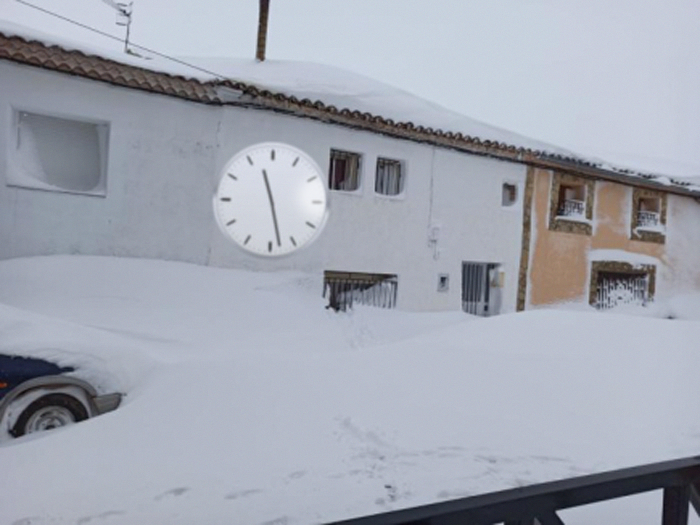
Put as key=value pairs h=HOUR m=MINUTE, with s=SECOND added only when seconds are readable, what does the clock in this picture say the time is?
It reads h=11 m=28
